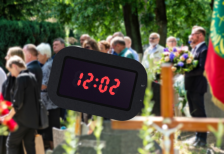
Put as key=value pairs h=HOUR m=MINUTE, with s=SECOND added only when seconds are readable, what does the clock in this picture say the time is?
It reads h=12 m=2
